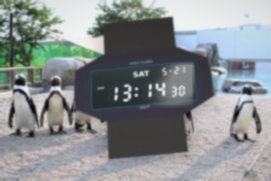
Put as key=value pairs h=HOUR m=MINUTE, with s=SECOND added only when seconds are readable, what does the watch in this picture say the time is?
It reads h=13 m=14 s=30
